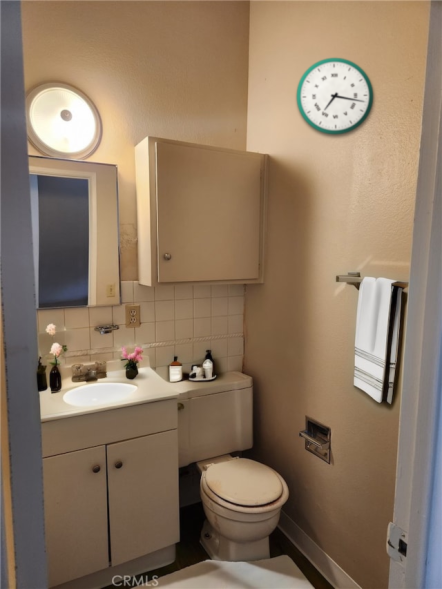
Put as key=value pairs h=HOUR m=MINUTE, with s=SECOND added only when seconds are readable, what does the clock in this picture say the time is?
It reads h=7 m=17
